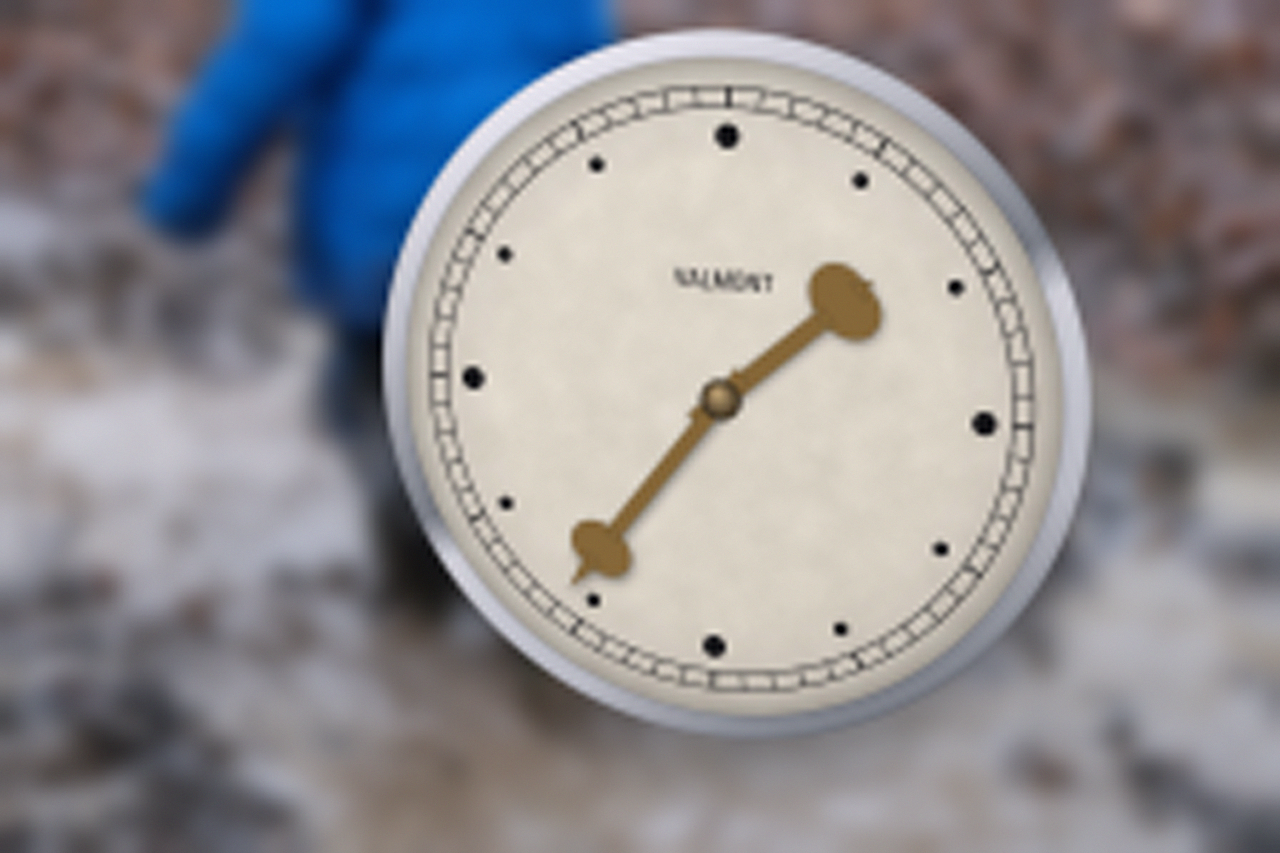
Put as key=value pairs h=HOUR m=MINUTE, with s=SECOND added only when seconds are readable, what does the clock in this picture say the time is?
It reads h=1 m=36
